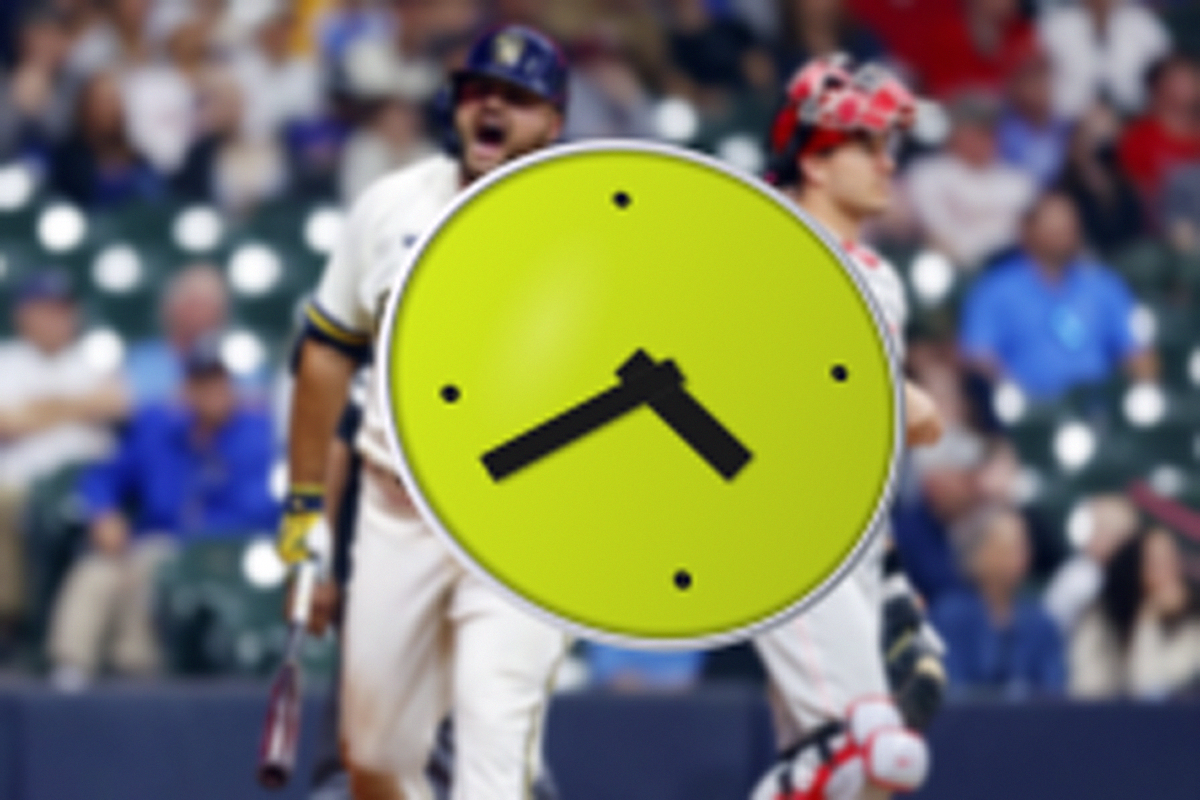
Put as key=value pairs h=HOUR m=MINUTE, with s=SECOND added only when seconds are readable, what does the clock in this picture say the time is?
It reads h=4 m=41
